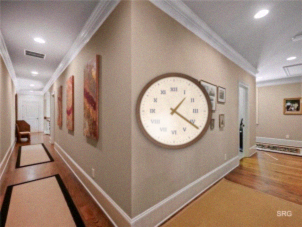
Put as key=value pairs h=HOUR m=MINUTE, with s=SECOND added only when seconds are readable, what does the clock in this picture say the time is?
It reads h=1 m=21
